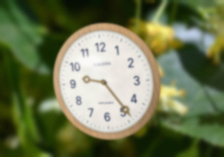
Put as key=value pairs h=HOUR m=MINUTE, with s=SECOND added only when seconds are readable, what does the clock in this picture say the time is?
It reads h=9 m=24
